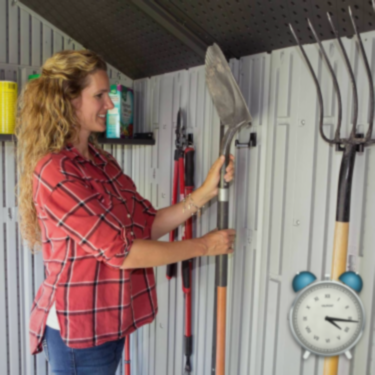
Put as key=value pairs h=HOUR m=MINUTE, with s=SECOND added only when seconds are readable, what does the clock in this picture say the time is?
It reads h=4 m=16
